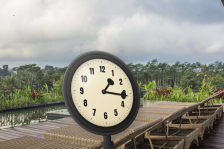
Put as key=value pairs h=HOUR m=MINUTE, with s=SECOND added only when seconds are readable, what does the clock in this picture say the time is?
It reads h=1 m=16
